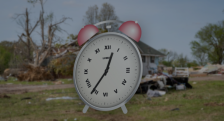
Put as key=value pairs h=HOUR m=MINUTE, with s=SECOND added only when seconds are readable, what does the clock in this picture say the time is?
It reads h=12 m=36
